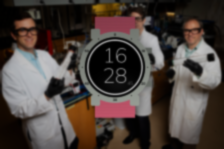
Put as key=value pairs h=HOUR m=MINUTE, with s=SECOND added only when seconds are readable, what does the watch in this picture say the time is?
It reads h=16 m=28
